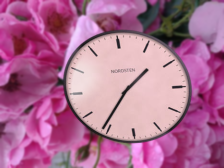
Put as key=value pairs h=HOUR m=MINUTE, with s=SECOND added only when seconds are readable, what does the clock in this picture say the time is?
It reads h=1 m=36
